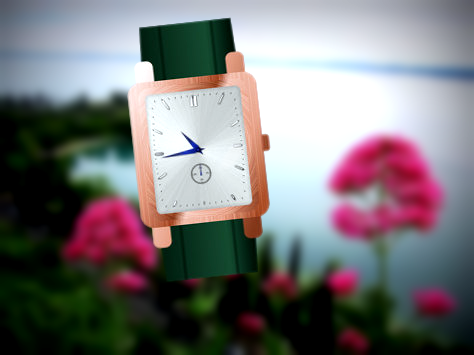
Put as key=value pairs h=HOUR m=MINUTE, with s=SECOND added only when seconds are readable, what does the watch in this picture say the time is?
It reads h=10 m=44
